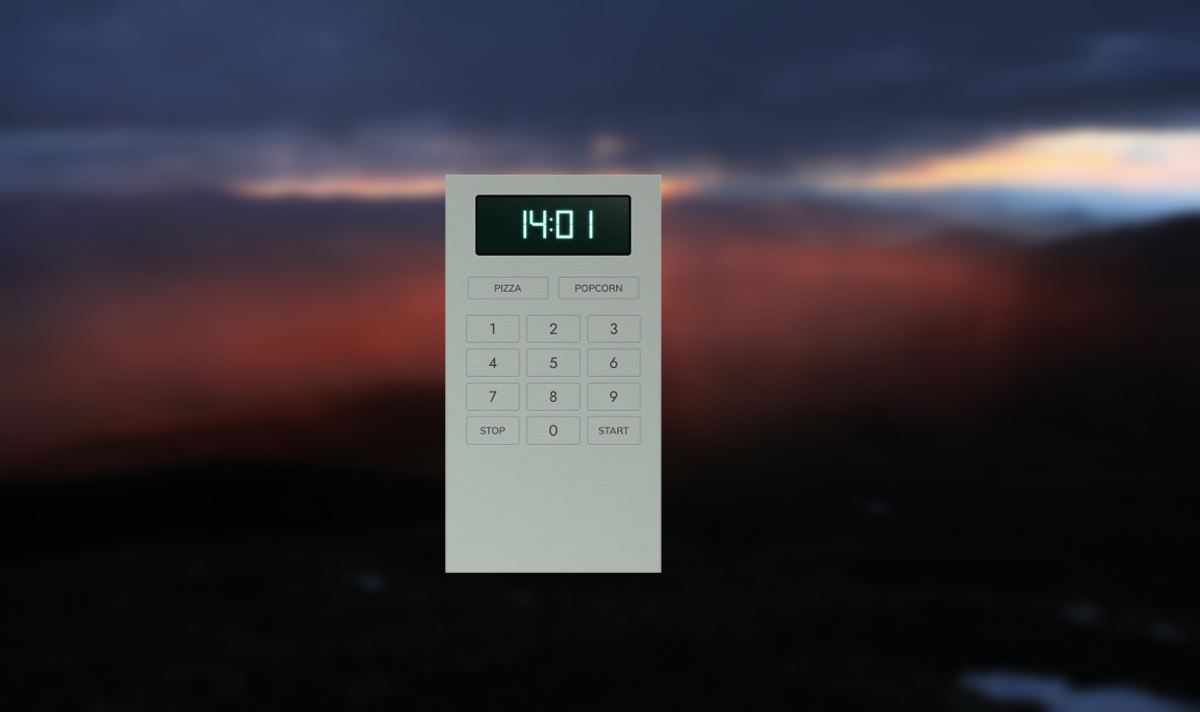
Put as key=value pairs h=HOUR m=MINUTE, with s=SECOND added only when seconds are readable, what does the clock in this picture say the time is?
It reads h=14 m=1
